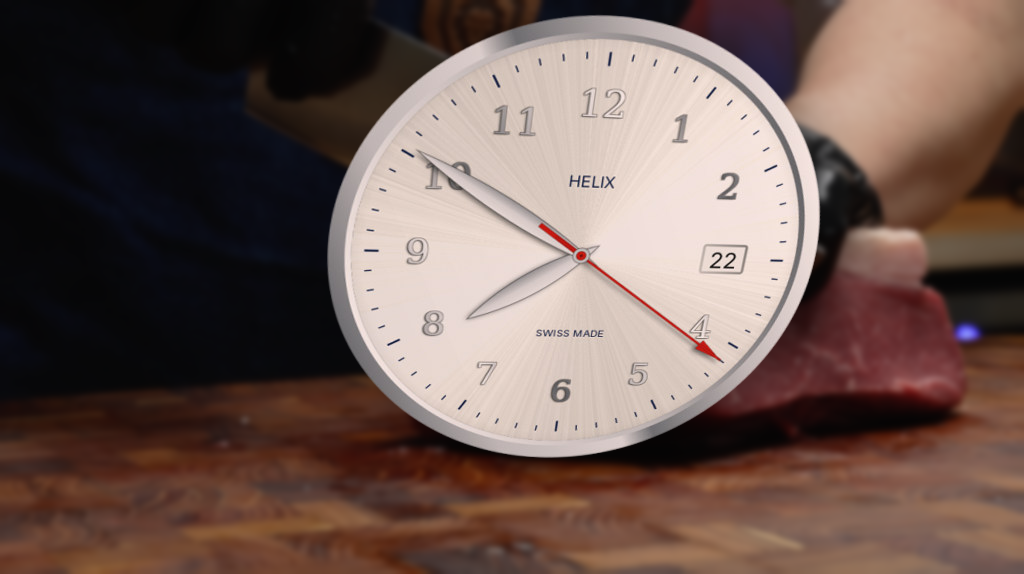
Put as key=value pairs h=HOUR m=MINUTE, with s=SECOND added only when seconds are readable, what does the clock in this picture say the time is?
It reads h=7 m=50 s=21
